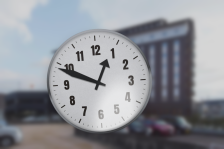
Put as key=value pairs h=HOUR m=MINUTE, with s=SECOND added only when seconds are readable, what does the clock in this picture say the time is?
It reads h=12 m=49
